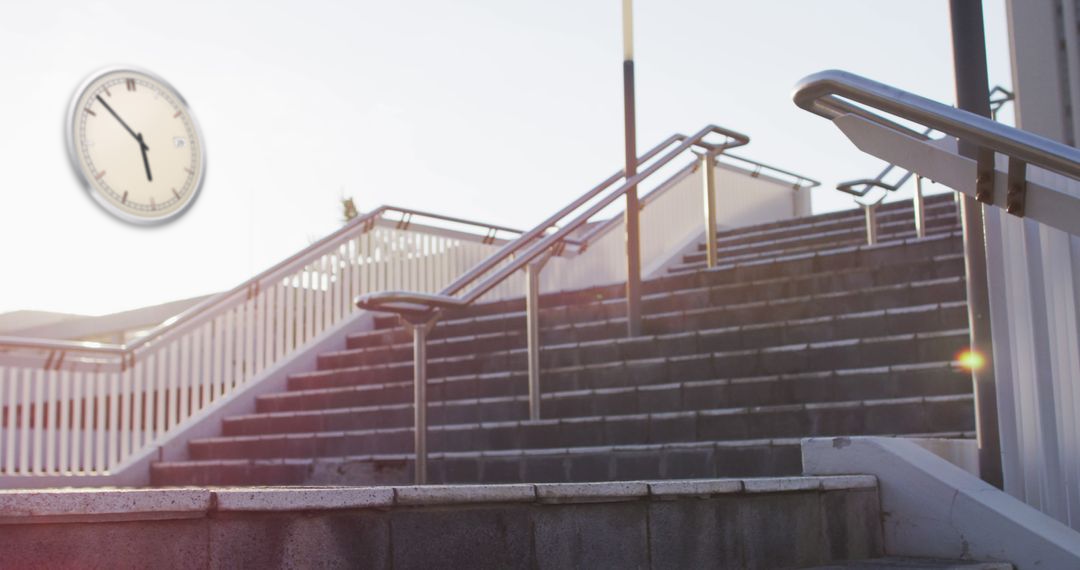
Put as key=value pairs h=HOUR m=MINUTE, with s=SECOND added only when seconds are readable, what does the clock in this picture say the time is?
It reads h=5 m=53
